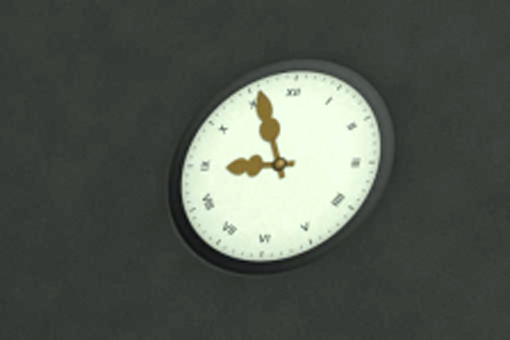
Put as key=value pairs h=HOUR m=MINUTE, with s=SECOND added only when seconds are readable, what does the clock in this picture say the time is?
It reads h=8 m=56
